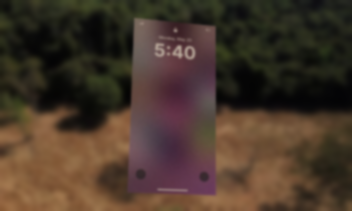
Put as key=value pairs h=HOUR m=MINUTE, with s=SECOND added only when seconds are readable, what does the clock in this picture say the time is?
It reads h=5 m=40
